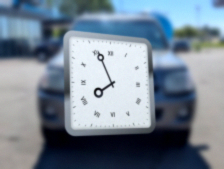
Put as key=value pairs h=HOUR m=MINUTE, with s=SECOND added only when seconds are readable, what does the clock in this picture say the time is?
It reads h=7 m=56
